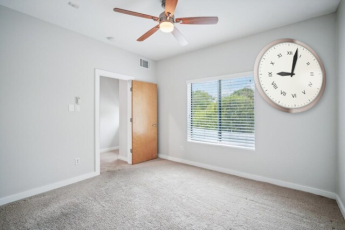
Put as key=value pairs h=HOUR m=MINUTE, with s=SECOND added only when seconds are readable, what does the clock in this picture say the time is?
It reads h=9 m=3
